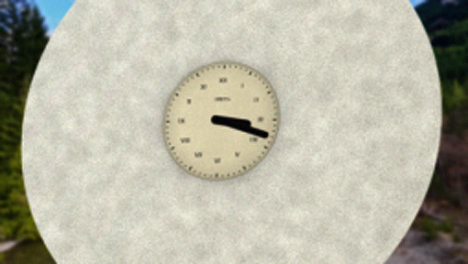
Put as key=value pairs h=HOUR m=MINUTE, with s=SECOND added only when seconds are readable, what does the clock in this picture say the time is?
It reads h=3 m=18
